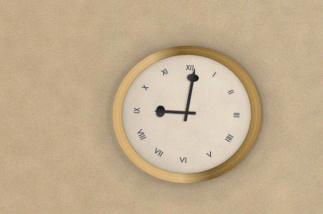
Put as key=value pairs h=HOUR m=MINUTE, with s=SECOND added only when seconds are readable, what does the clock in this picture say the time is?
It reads h=9 m=1
